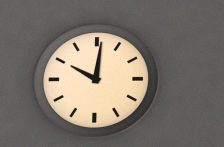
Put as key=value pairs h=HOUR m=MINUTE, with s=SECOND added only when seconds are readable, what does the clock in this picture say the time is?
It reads h=10 m=1
